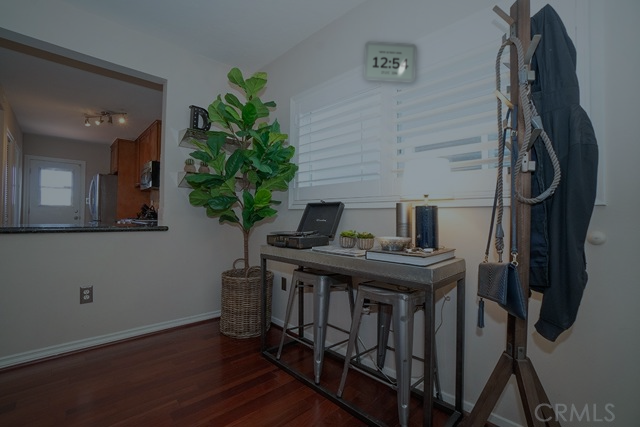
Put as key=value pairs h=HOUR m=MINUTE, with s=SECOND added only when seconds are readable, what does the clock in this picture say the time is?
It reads h=12 m=54
